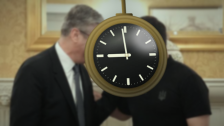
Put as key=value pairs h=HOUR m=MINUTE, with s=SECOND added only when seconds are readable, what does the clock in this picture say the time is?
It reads h=8 m=59
